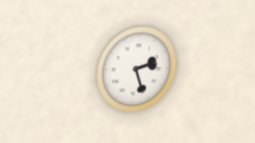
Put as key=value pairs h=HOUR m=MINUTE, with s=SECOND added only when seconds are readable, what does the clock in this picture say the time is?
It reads h=2 m=26
